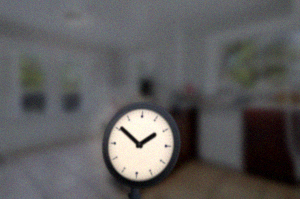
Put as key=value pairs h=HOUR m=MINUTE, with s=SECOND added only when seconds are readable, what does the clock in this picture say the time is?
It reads h=1 m=51
